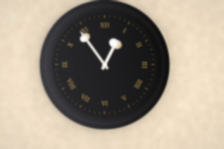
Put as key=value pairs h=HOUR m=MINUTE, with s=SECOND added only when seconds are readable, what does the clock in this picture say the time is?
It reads h=12 m=54
